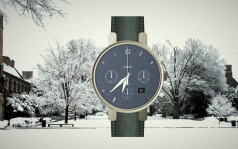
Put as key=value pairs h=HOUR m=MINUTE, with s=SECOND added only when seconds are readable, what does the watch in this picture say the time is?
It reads h=6 m=38
